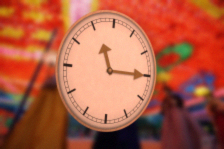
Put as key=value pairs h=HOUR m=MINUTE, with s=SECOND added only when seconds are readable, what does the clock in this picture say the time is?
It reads h=11 m=15
